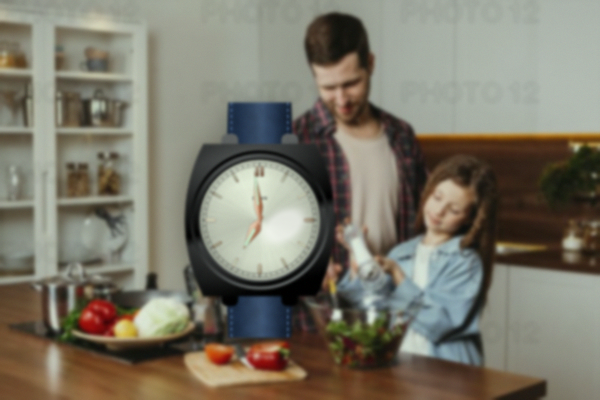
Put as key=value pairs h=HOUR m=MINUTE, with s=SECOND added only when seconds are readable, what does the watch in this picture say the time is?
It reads h=6 m=59
